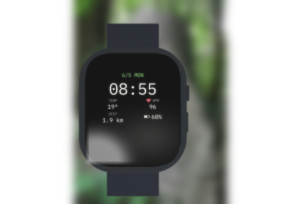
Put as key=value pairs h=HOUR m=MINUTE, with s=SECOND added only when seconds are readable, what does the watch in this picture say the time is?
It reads h=8 m=55
